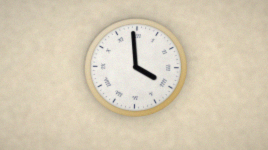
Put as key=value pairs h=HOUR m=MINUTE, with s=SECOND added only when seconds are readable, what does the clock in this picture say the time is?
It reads h=3 m=59
